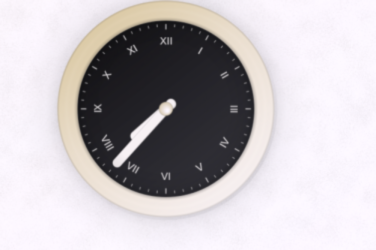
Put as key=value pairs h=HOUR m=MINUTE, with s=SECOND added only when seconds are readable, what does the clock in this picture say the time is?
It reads h=7 m=37
